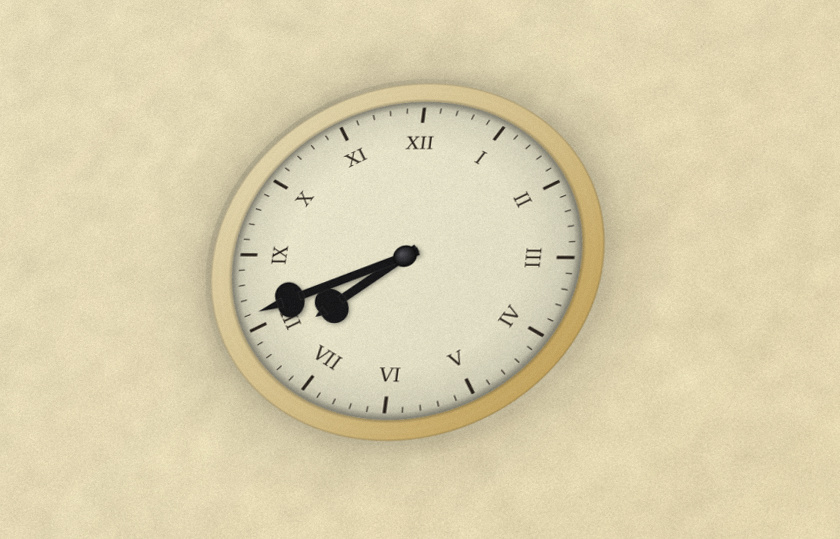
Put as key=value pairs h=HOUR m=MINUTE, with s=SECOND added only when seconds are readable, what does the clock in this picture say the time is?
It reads h=7 m=41
